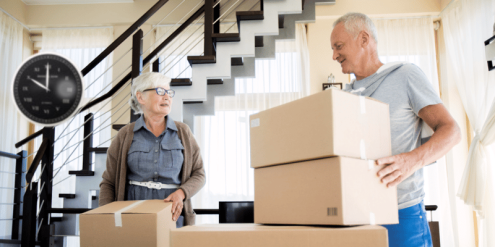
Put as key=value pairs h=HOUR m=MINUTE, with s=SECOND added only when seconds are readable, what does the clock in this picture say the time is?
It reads h=10 m=0
